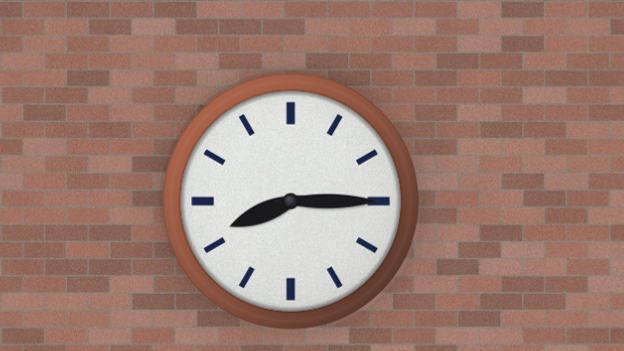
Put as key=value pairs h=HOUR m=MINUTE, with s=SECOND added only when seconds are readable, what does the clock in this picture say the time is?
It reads h=8 m=15
